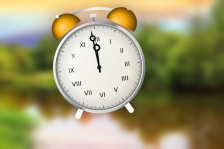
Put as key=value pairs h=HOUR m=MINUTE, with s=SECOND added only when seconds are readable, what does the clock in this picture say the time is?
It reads h=11 m=59
